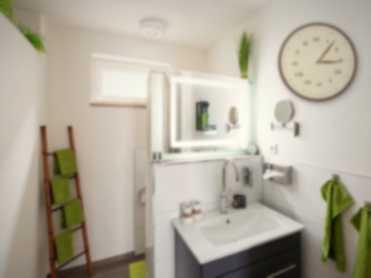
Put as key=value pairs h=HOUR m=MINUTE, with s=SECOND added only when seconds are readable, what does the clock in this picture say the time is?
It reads h=3 m=7
